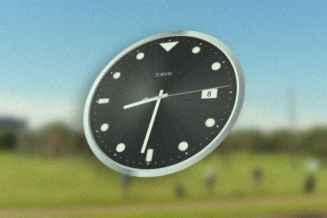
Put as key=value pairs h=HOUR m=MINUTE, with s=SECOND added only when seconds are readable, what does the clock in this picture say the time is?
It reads h=8 m=31 s=14
